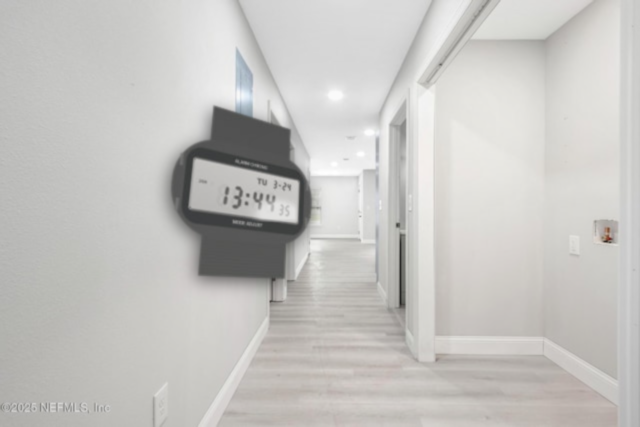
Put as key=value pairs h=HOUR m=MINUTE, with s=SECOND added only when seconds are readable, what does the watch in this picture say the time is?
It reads h=13 m=44 s=35
